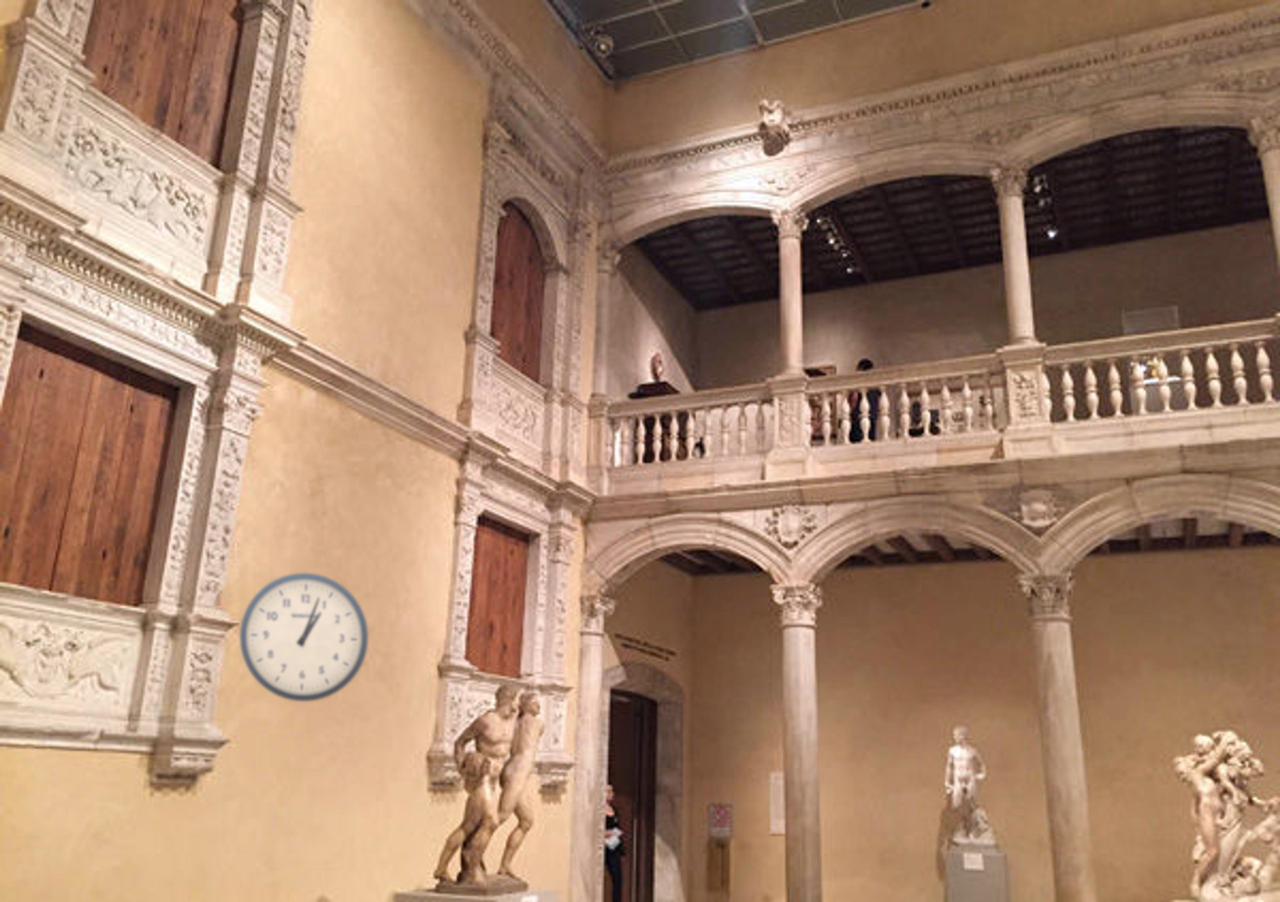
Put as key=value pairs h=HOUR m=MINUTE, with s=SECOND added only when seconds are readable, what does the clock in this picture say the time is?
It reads h=1 m=3
